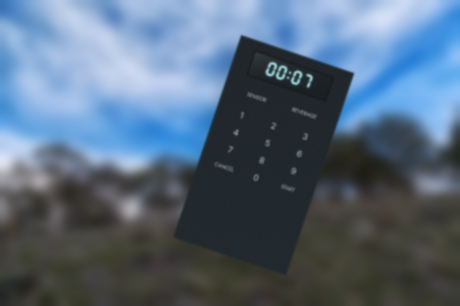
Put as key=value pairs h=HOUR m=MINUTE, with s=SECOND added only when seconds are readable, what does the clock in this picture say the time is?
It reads h=0 m=7
